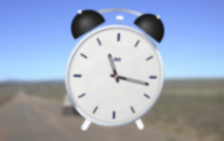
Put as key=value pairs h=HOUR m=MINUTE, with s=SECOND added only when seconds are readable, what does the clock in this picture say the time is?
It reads h=11 m=17
